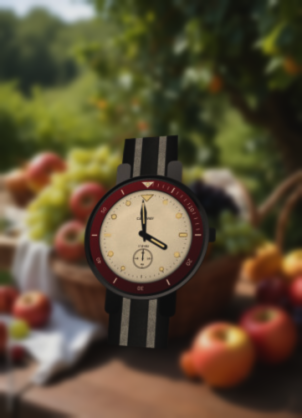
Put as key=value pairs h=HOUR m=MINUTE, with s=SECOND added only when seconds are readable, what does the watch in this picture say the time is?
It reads h=3 m=59
